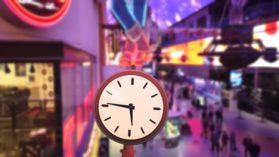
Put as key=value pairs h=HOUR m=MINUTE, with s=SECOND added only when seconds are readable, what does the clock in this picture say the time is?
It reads h=5 m=46
